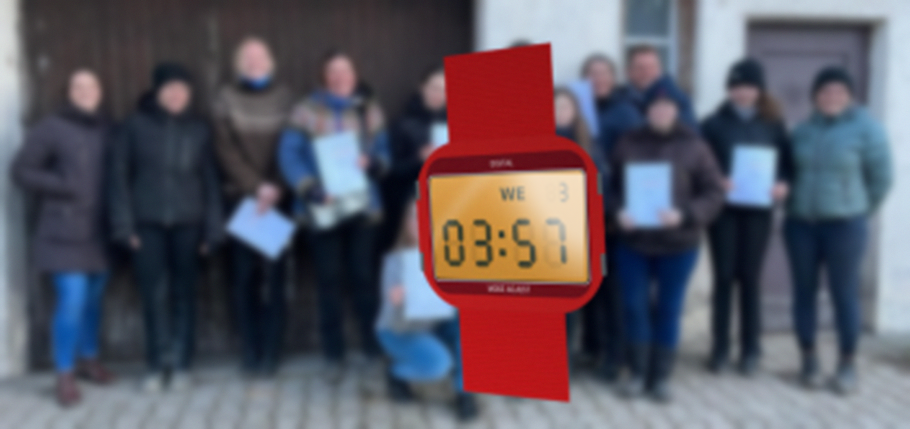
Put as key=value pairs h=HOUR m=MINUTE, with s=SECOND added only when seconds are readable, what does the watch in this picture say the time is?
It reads h=3 m=57
